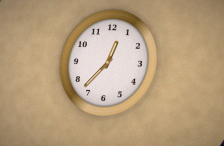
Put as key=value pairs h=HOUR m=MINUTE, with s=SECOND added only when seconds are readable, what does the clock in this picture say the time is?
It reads h=12 m=37
